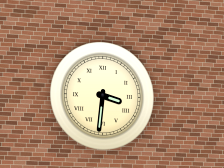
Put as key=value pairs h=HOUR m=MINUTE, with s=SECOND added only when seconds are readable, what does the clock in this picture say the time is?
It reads h=3 m=31
